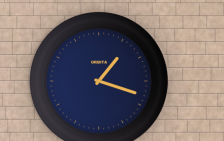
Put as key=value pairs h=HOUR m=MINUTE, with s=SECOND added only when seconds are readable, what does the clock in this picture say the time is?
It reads h=1 m=18
